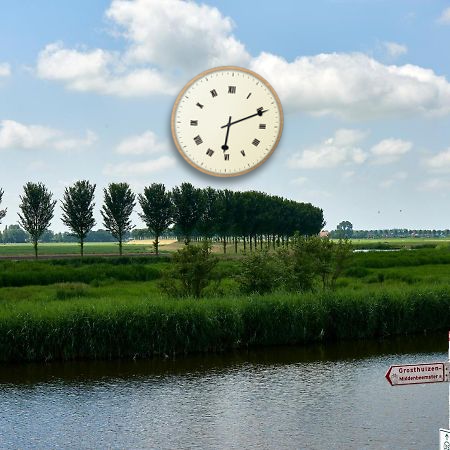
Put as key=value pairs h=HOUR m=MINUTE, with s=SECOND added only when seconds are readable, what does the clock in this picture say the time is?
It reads h=6 m=11
